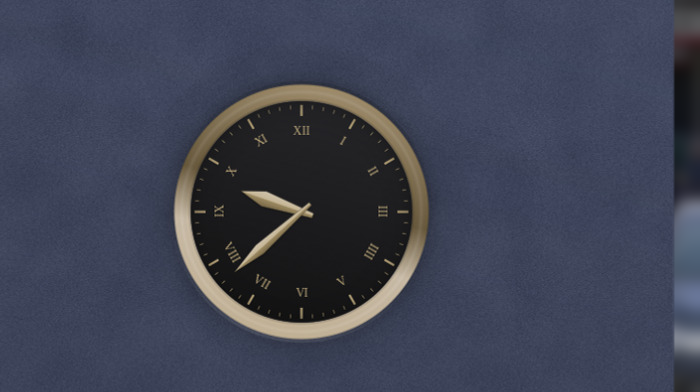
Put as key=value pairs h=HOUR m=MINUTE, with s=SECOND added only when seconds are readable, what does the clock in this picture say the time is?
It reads h=9 m=38
